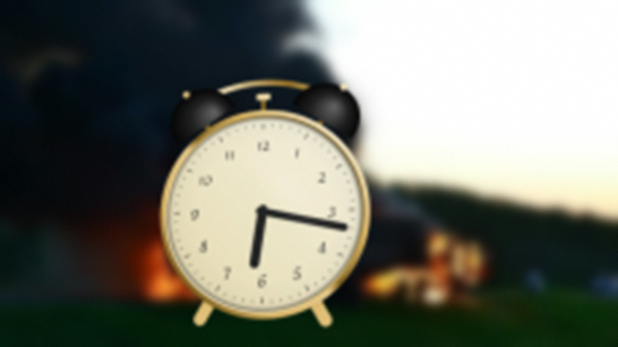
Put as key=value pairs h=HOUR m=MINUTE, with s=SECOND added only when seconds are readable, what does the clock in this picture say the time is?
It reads h=6 m=17
